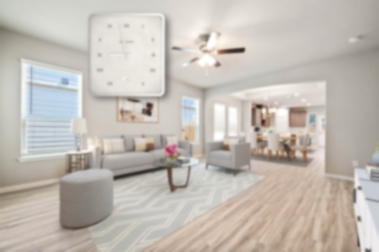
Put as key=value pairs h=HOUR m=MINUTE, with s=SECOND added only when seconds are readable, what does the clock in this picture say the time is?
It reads h=8 m=58
